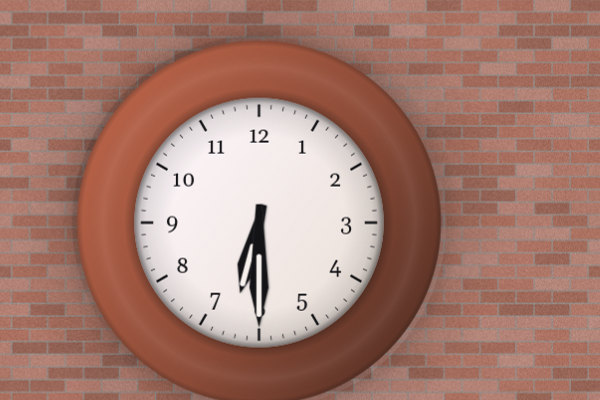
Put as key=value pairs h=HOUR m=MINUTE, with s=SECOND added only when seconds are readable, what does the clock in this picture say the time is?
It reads h=6 m=30
